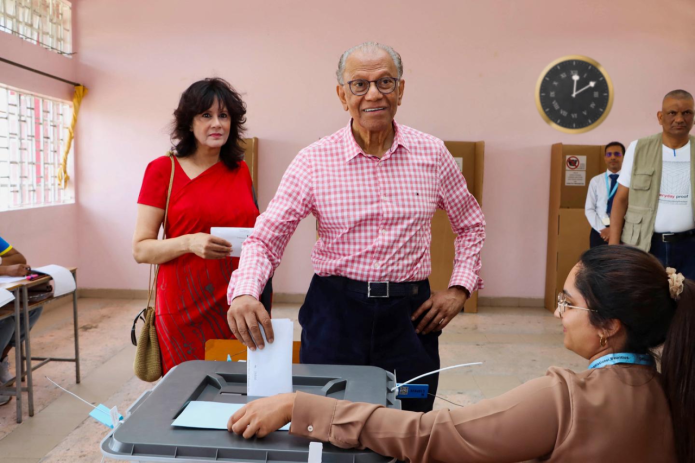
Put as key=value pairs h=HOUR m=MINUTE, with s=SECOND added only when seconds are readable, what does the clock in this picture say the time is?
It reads h=12 m=10
